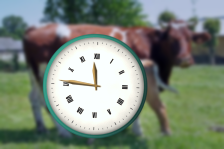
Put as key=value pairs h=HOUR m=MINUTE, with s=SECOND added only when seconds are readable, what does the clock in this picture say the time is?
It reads h=11 m=46
